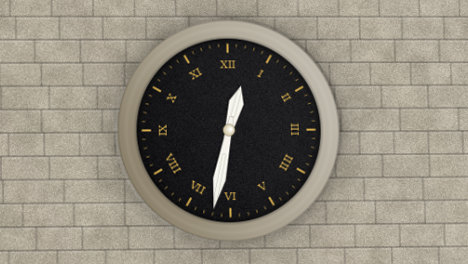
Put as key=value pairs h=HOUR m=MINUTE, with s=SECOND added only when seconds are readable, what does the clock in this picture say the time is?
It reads h=12 m=32
